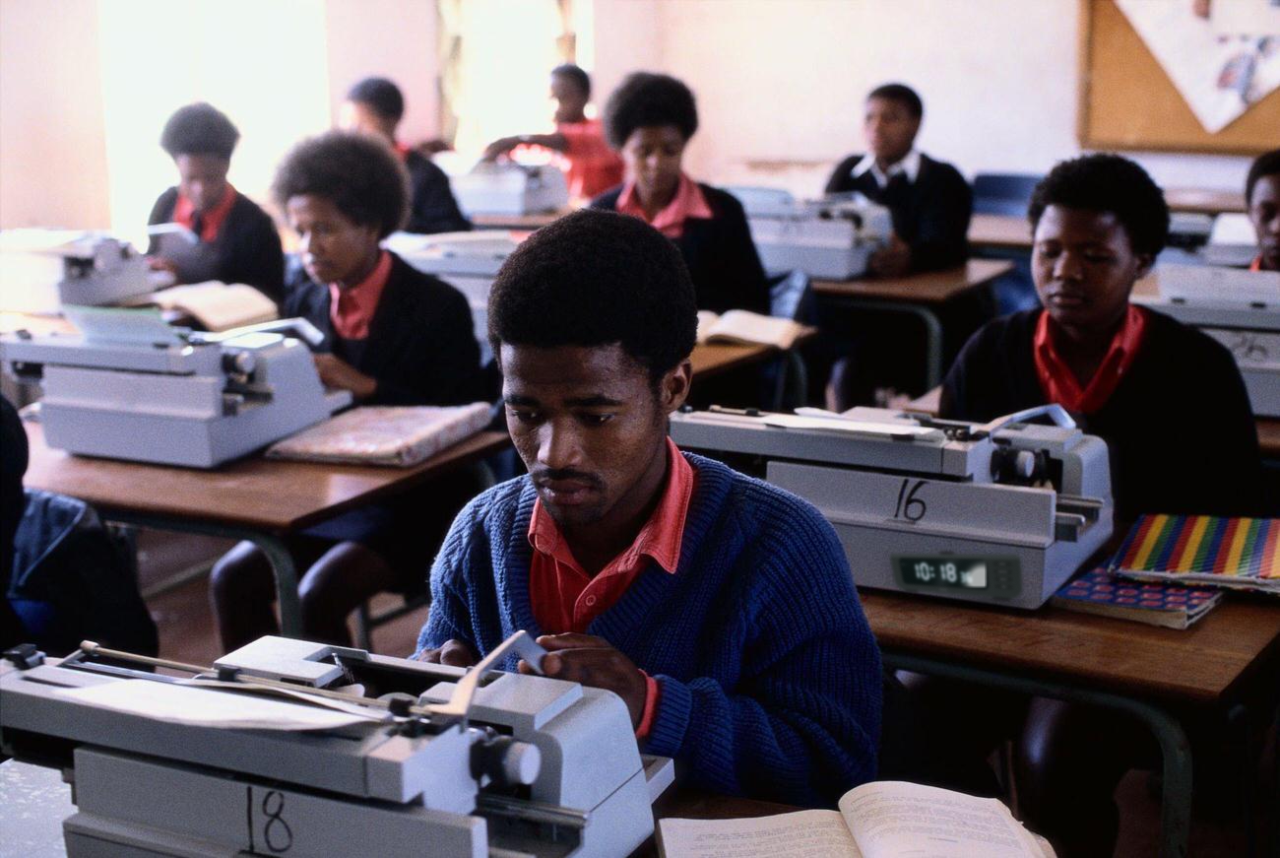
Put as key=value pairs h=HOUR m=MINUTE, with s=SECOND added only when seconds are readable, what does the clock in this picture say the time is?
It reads h=10 m=18
